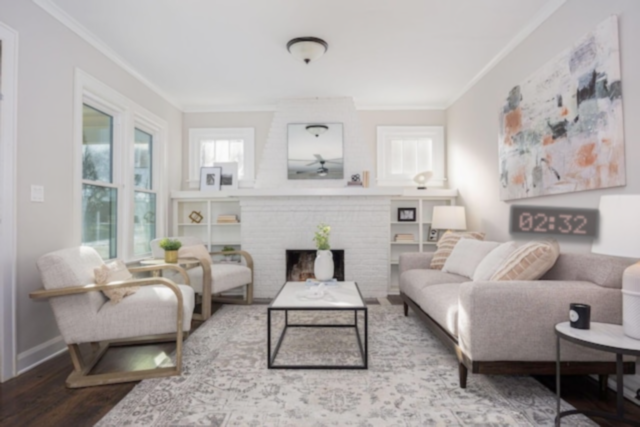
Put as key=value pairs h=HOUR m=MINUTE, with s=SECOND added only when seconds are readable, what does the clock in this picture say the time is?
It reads h=2 m=32
